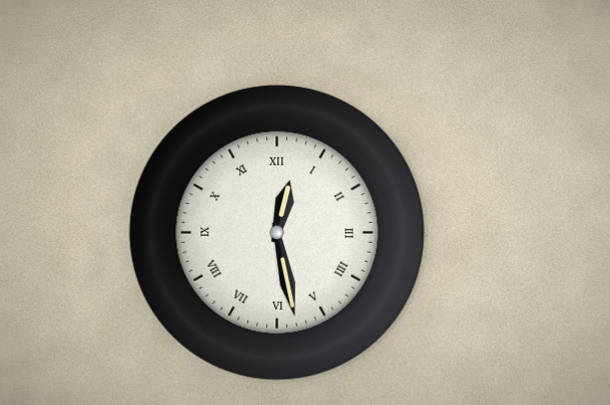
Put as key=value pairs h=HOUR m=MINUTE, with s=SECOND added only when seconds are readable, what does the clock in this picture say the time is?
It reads h=12 m=28
